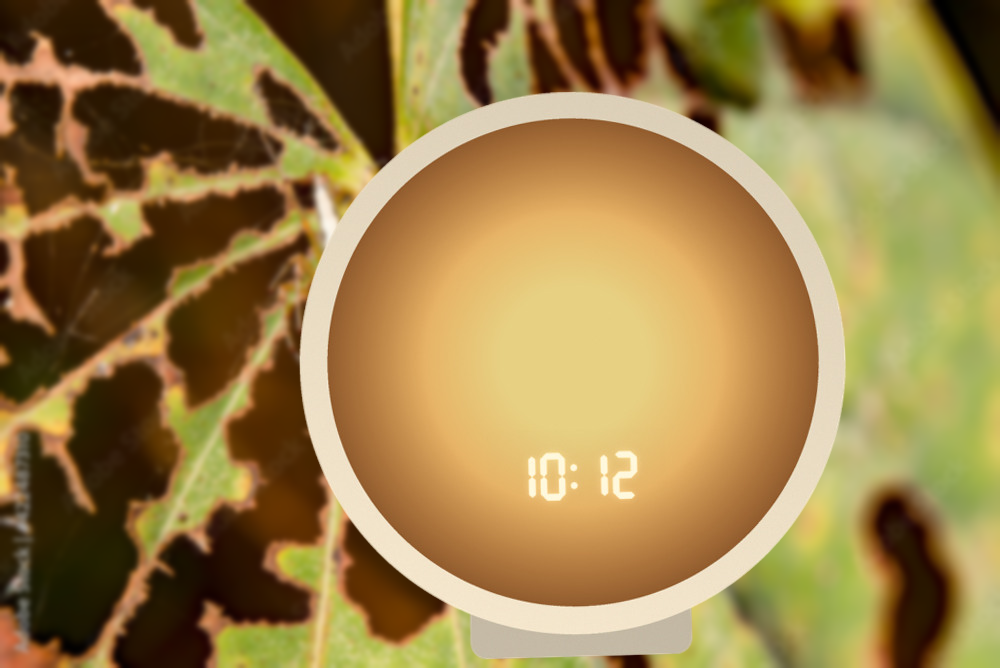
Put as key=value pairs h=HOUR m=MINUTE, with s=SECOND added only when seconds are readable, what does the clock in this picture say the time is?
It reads h=10 m=12
